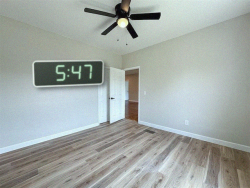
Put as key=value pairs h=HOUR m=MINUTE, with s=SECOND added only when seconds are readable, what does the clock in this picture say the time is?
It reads h=5 m=47
